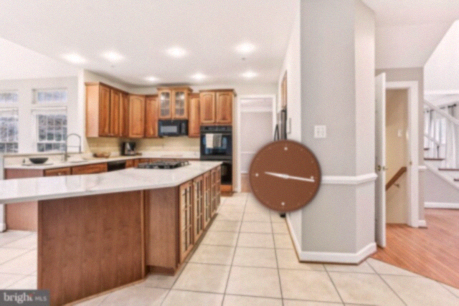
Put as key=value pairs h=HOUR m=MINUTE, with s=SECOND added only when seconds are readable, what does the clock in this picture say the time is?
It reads h=9 m=16
